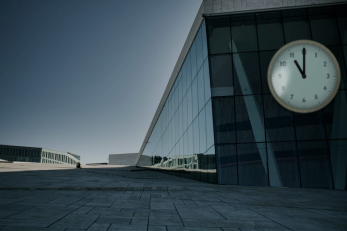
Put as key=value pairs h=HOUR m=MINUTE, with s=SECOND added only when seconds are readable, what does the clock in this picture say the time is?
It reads h=11 m=0
